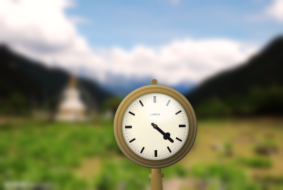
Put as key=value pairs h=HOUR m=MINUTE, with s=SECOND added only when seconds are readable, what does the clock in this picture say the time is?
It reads h=4 m=22
